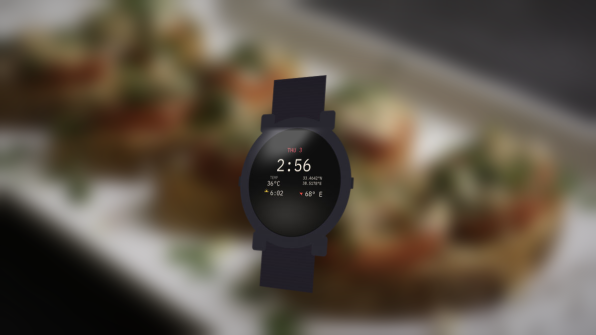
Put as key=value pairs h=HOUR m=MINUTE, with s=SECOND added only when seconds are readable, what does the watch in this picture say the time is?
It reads h=2 m=56
